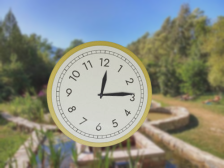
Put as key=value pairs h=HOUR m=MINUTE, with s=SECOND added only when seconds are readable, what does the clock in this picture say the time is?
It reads h=12 m=14
